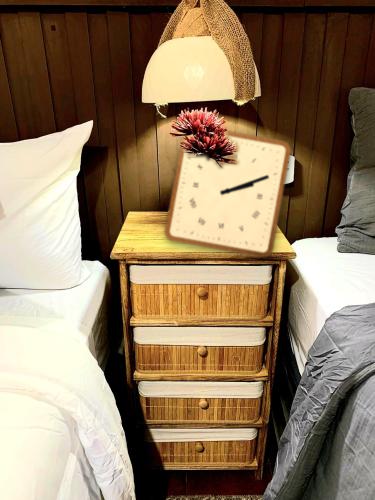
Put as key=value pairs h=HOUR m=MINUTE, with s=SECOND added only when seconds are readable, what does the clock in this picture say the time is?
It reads h=2 m=10
